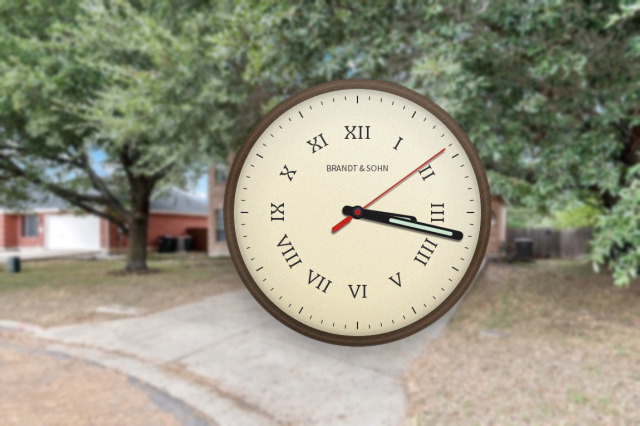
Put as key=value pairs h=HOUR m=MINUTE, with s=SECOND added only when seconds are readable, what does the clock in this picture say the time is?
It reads h=3 m=17 s=9
